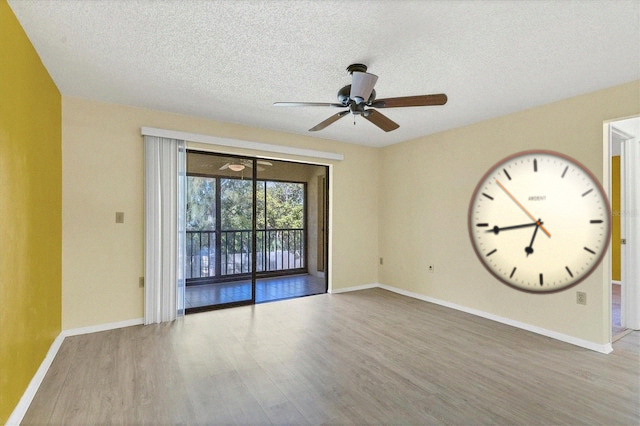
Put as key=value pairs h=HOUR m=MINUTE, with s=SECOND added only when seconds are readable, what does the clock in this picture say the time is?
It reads h=6 m=43 s=53
